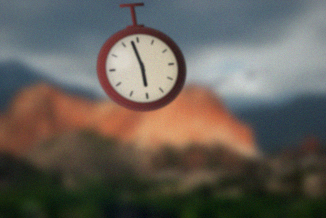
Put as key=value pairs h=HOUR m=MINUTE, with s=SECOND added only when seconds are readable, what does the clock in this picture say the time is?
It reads h=5 m=58
